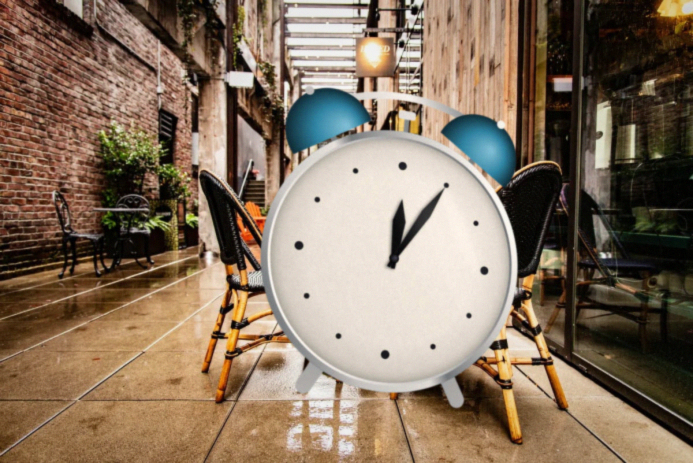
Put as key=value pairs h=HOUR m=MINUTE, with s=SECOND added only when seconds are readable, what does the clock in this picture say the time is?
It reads h=12 m=5
